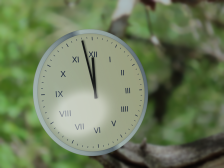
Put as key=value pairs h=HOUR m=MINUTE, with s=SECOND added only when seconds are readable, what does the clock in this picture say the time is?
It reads h=11 m=58
